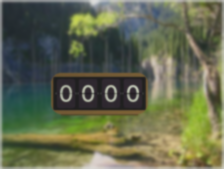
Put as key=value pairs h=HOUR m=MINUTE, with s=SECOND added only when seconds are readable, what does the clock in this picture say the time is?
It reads h=0 m=0
